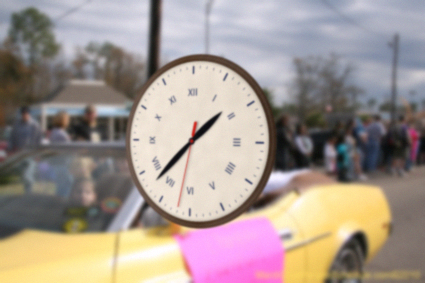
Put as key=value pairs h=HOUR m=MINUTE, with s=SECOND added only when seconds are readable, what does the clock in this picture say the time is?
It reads h=1 m=37 s=32
